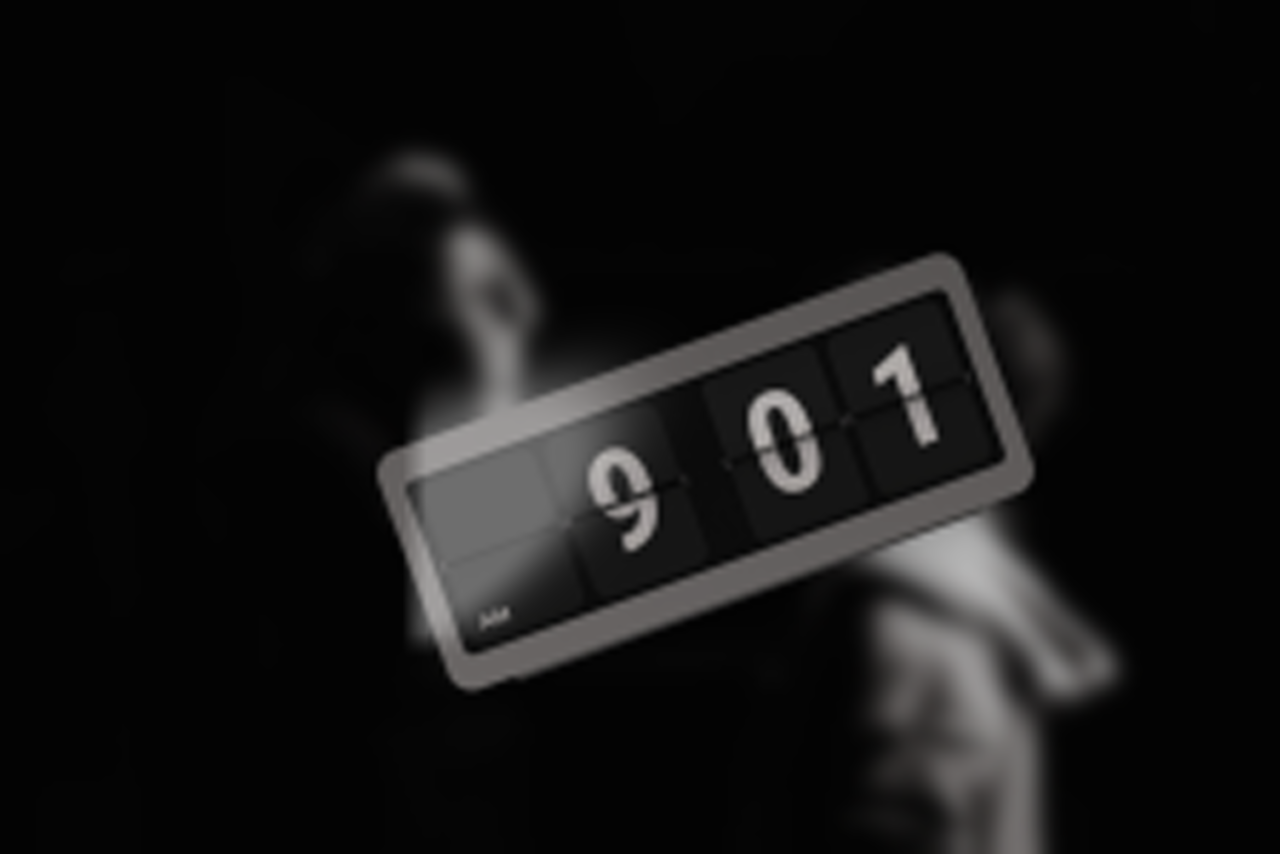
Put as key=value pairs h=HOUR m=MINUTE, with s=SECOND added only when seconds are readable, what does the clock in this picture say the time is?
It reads h=9 m=1
